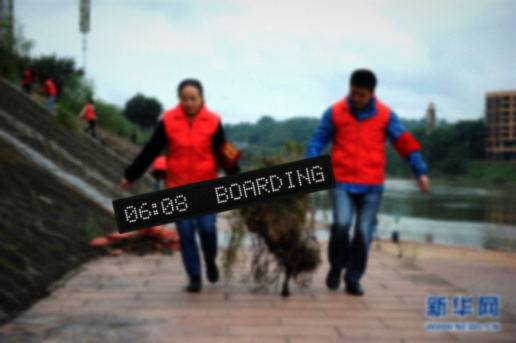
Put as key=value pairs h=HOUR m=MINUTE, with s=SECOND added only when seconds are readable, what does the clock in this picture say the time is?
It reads h=6 m=8
